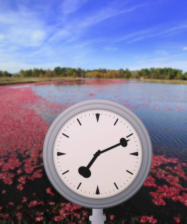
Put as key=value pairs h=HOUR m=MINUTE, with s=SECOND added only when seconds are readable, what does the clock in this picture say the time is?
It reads h=7 m=11
